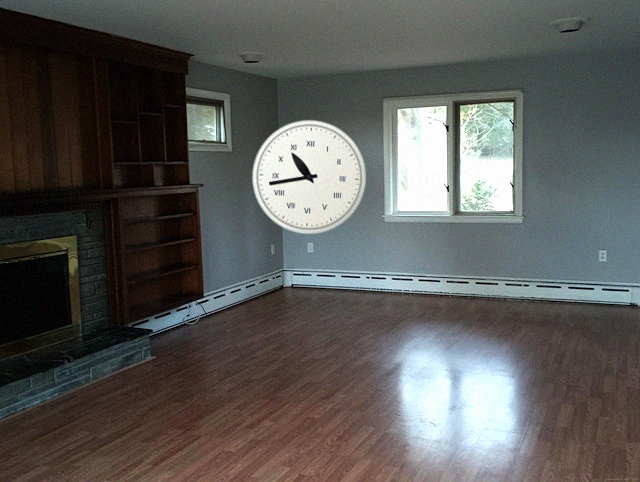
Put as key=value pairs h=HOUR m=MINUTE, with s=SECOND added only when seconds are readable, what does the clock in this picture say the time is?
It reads h=10 m=43
